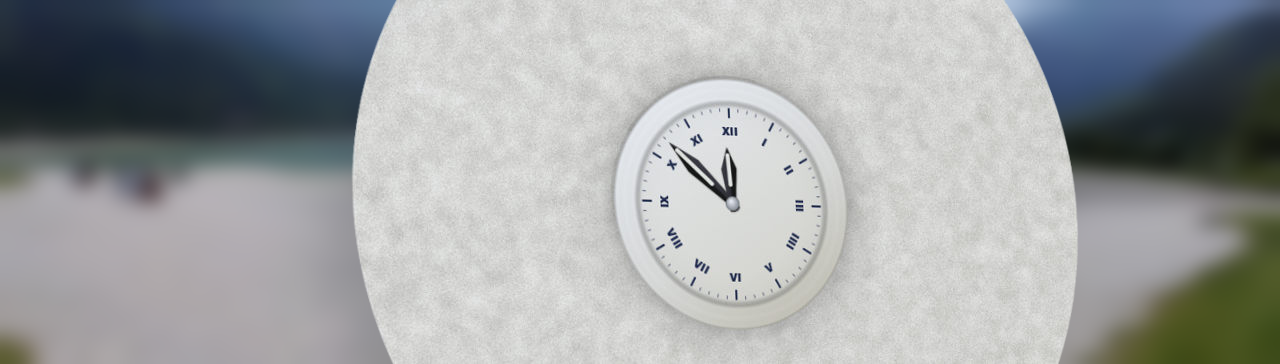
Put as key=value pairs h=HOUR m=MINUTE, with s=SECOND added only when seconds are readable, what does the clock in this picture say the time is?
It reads h=11 m=52
